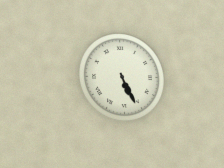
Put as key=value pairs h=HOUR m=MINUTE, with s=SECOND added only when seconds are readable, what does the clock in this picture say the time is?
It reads h=5 m=26
